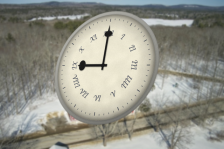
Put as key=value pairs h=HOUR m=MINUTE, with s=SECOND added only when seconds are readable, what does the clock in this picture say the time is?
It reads h=9 m=0
